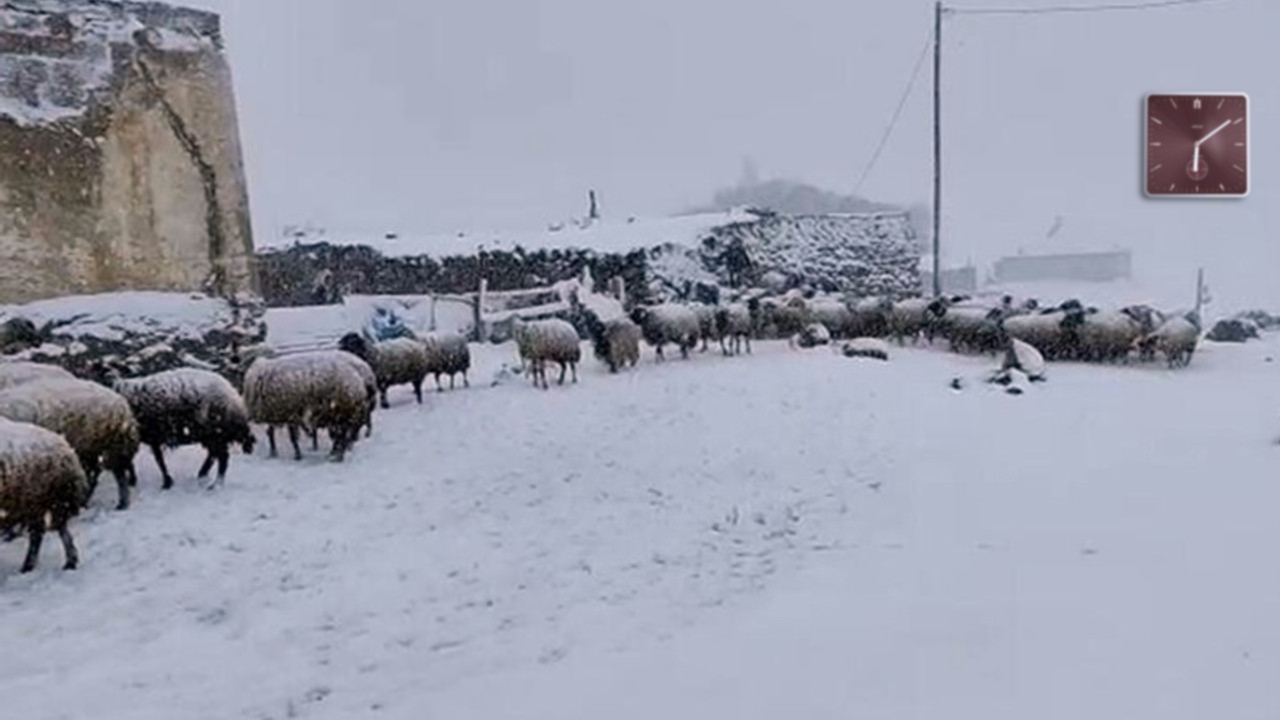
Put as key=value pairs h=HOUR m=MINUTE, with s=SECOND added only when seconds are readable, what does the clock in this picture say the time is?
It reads h=6 m=9
